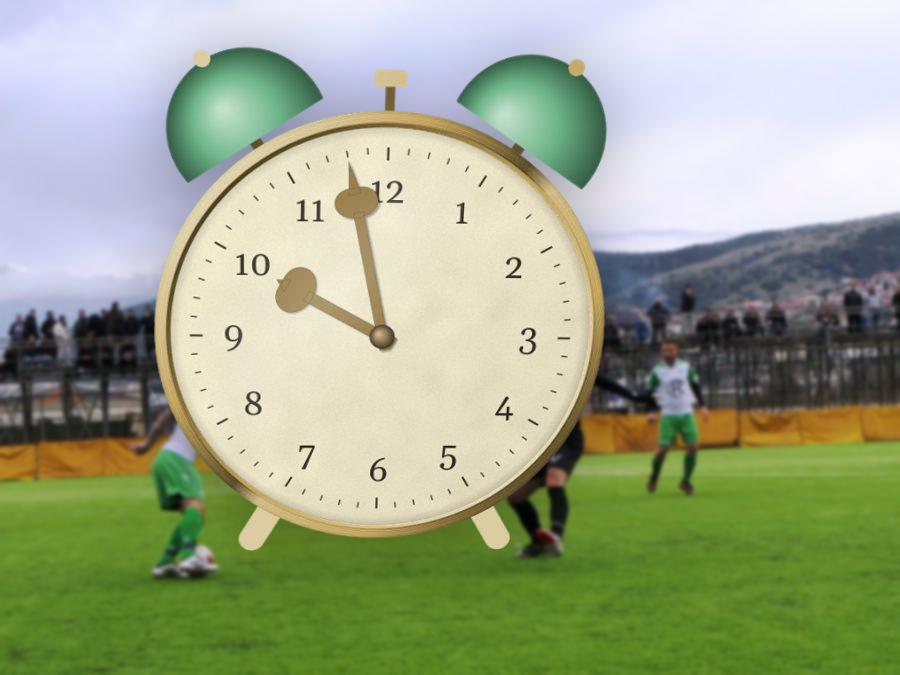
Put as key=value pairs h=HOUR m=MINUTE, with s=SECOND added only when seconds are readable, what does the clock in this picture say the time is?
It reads h=9 m=58
